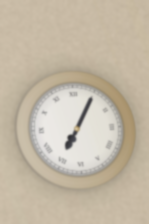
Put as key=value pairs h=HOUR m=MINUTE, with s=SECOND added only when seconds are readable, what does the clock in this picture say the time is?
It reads h=7 m=5
